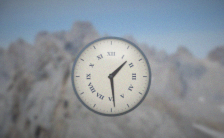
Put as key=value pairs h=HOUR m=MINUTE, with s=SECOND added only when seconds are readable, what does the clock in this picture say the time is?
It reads h=1 m=29
